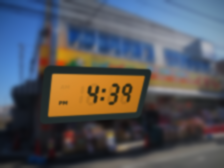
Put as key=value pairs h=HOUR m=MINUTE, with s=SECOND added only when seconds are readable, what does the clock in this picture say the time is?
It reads h=4 m=39
